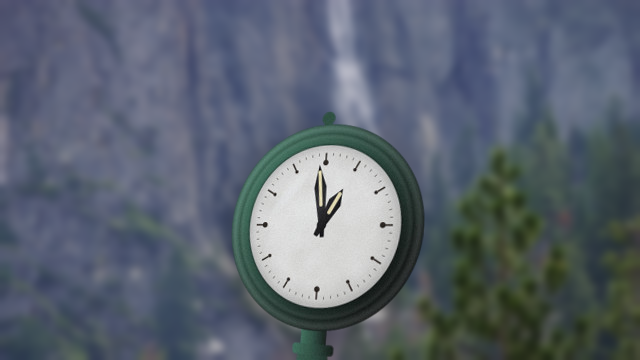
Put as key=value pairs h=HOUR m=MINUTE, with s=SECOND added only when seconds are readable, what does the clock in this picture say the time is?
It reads h=12 m=59
